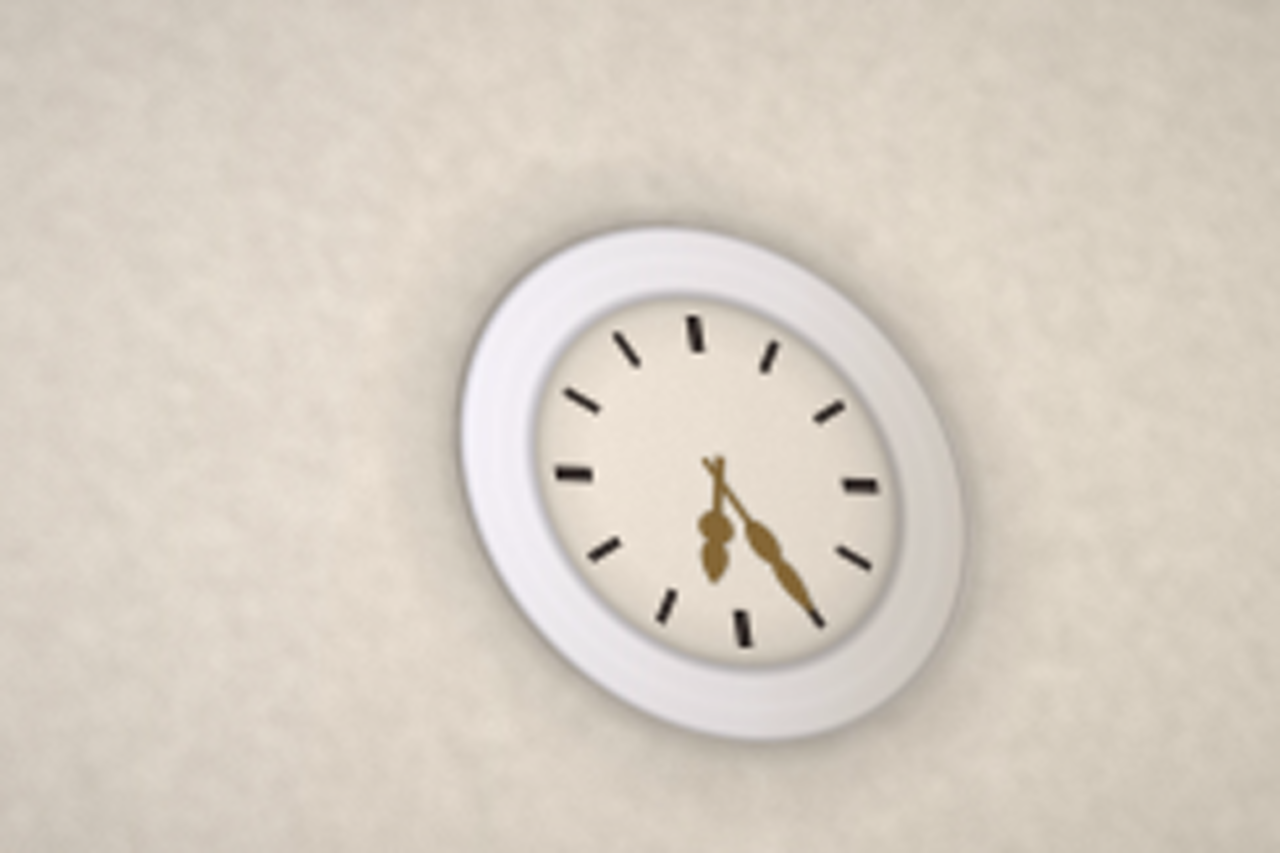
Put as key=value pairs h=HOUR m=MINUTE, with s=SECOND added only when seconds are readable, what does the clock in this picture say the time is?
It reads h=6 m=25
